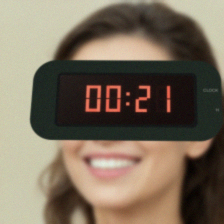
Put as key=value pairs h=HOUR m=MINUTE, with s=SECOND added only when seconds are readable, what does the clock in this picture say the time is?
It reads h=0 m=21
